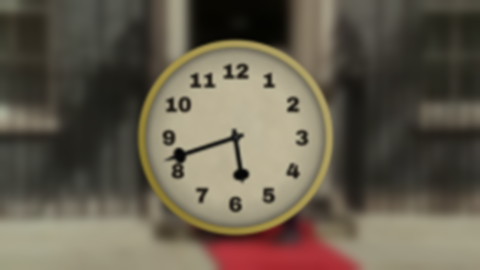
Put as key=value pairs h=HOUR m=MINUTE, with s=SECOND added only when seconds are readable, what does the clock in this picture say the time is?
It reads h=5 m=42
